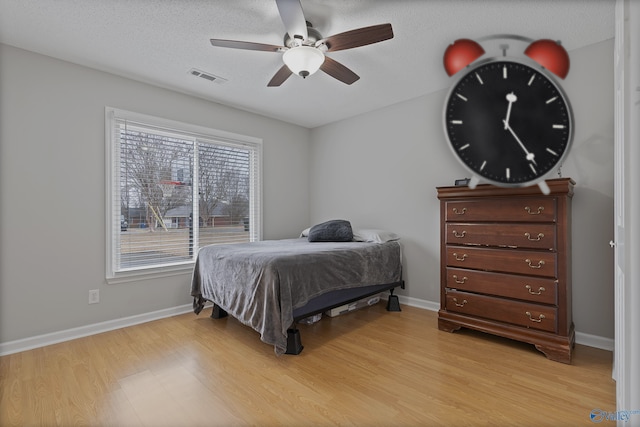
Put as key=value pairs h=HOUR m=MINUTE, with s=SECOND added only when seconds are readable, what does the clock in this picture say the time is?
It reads h=12 m=24
